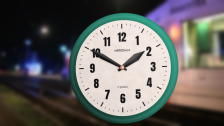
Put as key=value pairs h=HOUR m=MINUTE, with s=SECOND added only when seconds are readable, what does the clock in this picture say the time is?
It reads h=1 m=50
